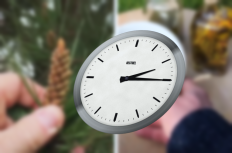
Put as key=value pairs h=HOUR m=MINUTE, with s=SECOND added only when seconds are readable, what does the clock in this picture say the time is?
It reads h=2 m=15
